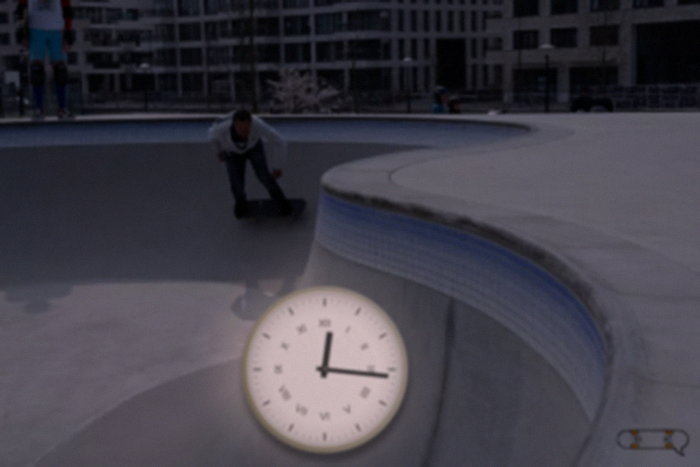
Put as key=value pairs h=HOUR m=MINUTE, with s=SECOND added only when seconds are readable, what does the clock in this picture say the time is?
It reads h=12 m=16
